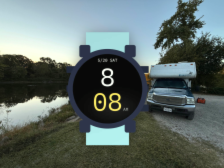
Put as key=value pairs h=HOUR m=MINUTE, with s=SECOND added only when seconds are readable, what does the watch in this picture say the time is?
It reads h=8 m=8
